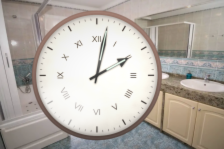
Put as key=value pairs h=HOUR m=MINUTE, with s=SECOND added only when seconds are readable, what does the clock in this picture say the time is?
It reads h=2 m=2
